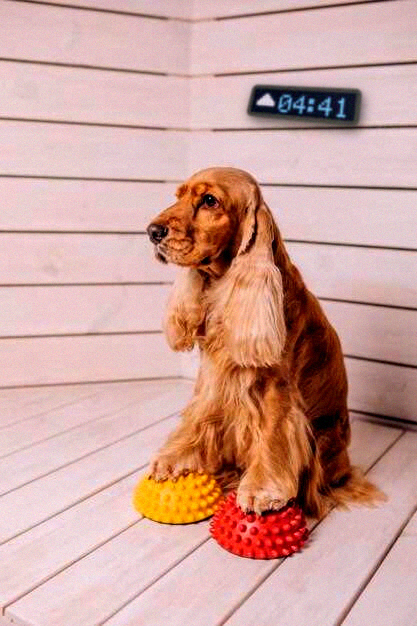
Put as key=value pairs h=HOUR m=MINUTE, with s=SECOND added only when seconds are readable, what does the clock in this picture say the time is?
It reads h=4 m=41
